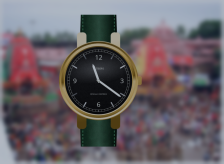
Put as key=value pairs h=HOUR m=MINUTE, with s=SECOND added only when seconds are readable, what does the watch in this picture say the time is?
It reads h=11 m=21
